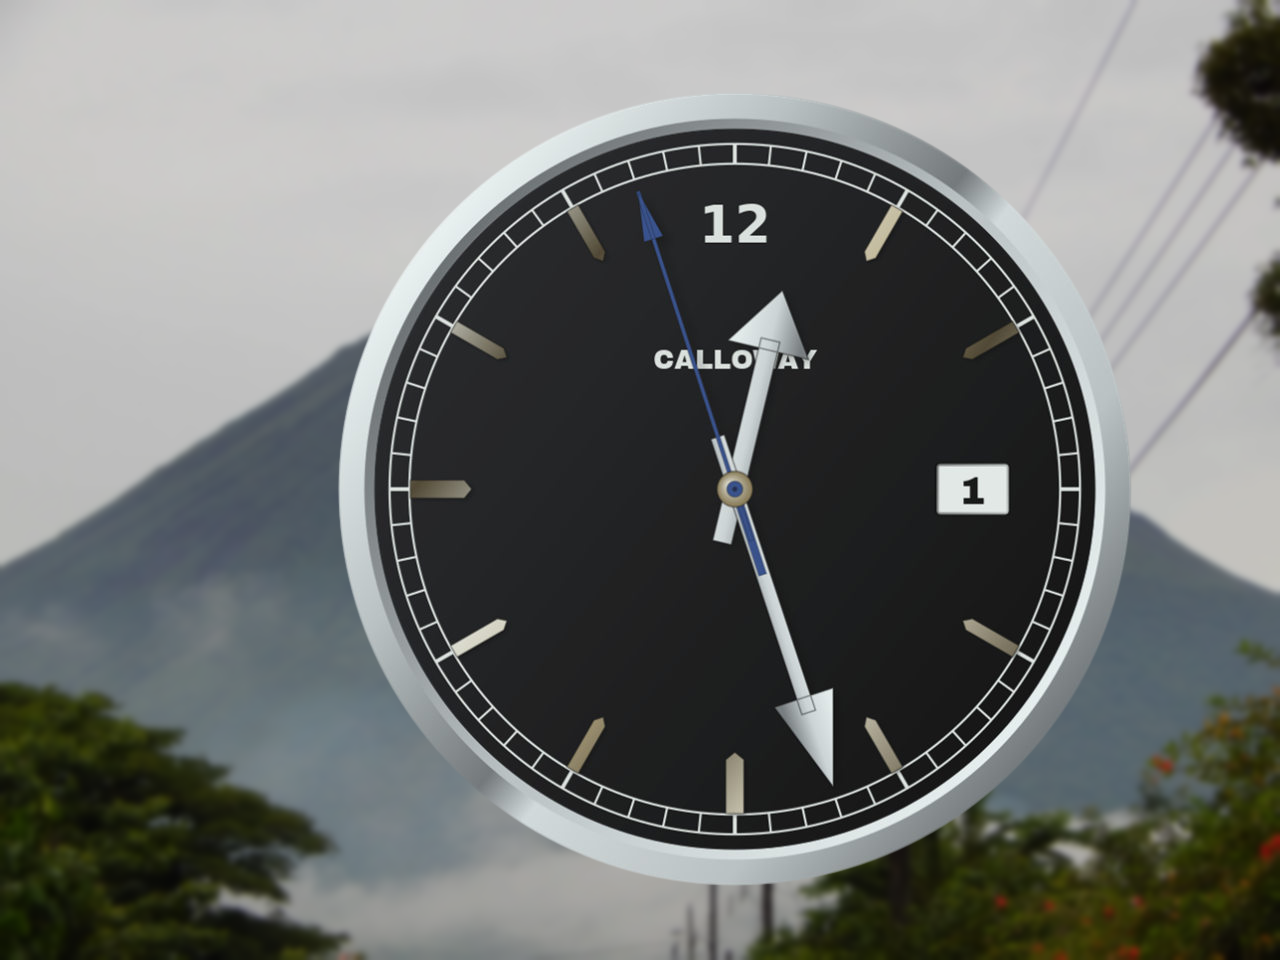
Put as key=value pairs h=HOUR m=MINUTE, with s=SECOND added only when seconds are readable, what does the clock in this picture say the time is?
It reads h=12 m=26 s=57
